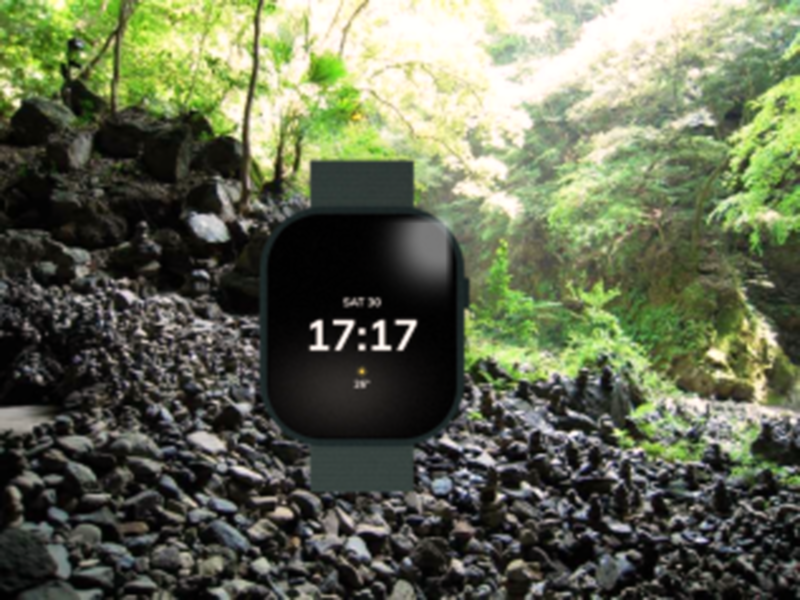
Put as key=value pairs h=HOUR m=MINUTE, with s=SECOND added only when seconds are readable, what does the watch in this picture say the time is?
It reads h=17 m=17
